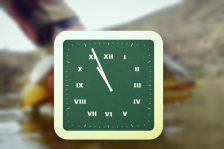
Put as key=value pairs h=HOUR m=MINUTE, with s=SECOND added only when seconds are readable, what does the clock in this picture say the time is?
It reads h=10 m=56
